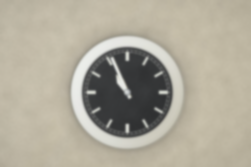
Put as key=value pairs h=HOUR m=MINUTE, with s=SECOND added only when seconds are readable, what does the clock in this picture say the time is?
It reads h=10 m=56
